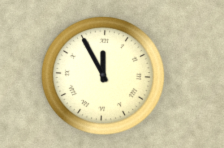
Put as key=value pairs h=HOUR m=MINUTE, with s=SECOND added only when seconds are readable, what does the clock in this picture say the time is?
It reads h=11 m=55
